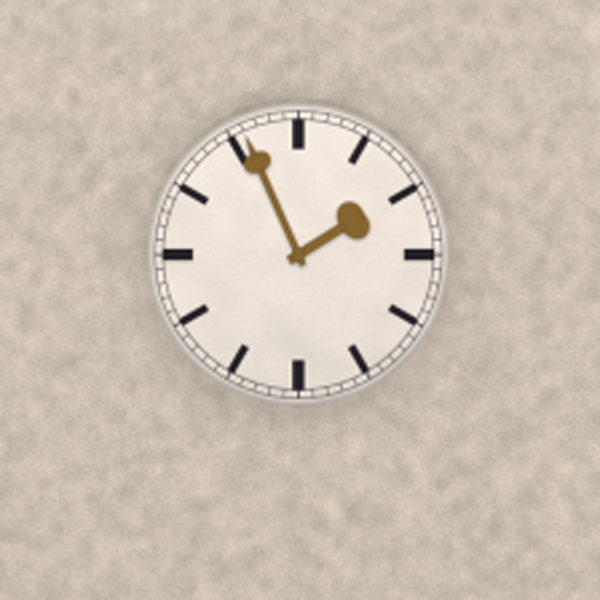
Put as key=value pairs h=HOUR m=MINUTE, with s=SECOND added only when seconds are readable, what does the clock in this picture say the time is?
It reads h=1 m=56
